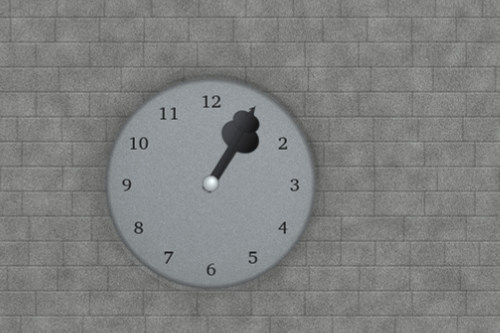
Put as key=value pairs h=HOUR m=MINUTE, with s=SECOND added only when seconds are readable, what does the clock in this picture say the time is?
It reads h=1 m=5
